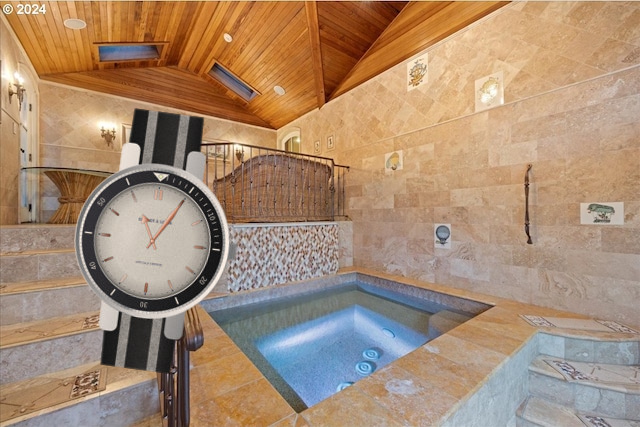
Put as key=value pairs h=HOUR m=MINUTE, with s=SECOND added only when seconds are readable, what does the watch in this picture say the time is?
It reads h=11 m=5
